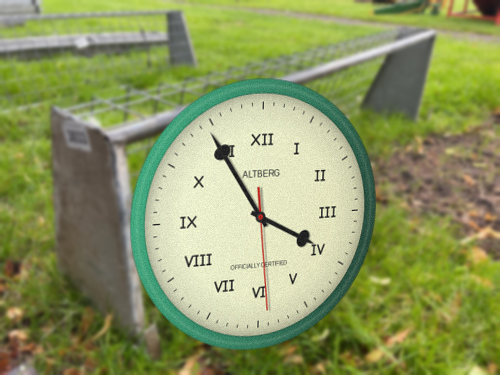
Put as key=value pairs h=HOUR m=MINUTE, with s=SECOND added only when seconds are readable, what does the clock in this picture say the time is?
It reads h=3 m=54 s=29
